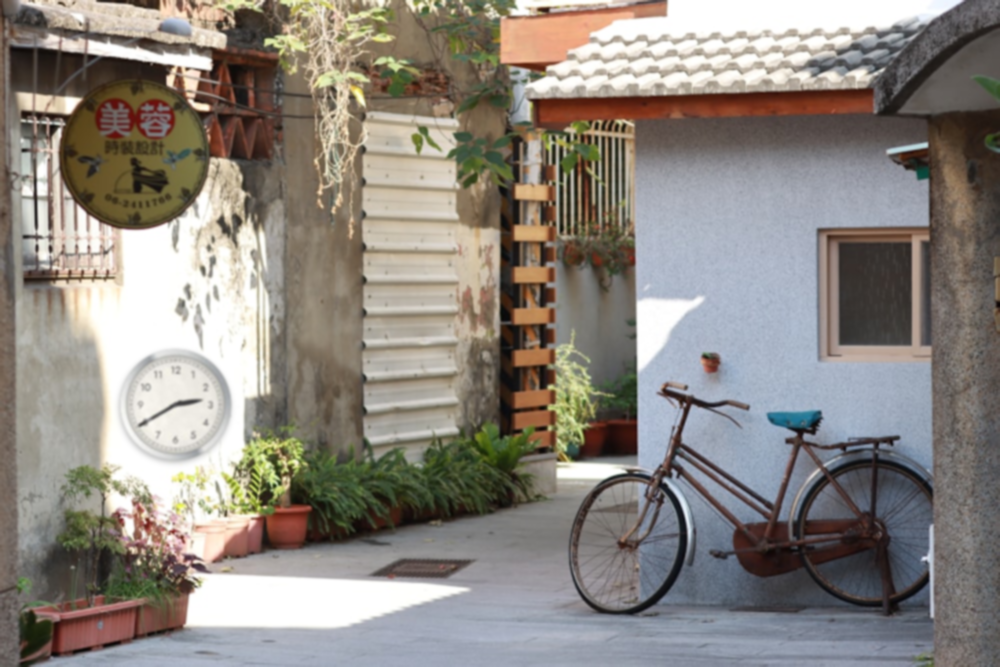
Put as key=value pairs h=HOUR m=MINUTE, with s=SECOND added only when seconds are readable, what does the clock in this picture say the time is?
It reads h=2 m=40
